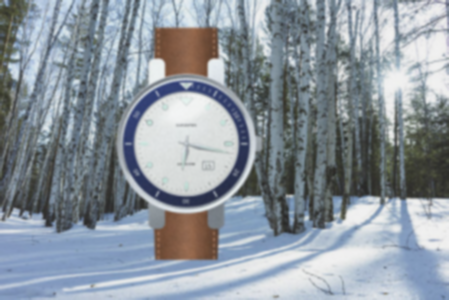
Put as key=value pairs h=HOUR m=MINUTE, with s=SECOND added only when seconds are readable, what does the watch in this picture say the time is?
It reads h=6 m=17
